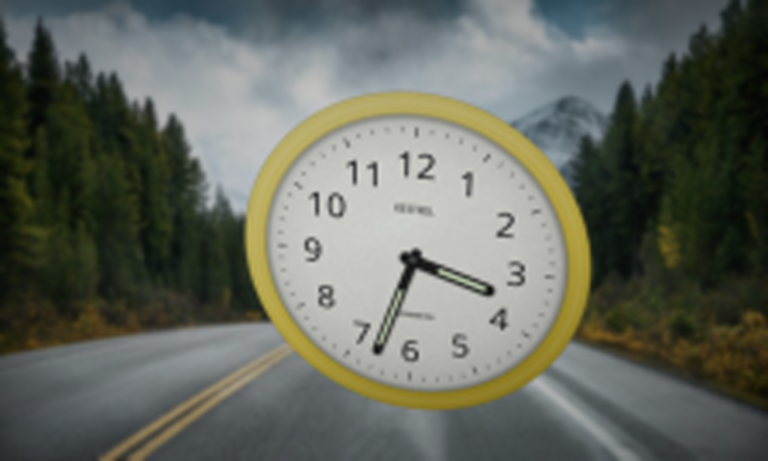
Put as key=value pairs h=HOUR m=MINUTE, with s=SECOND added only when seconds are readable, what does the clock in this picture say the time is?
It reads h=3 m=33
